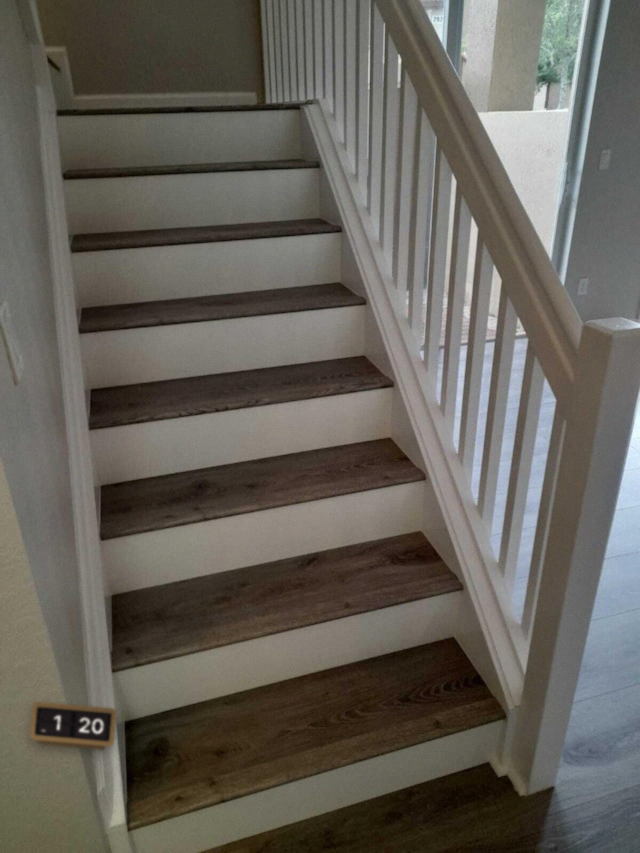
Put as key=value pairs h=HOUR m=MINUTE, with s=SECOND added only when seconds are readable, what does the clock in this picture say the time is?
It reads h=1 m=20
